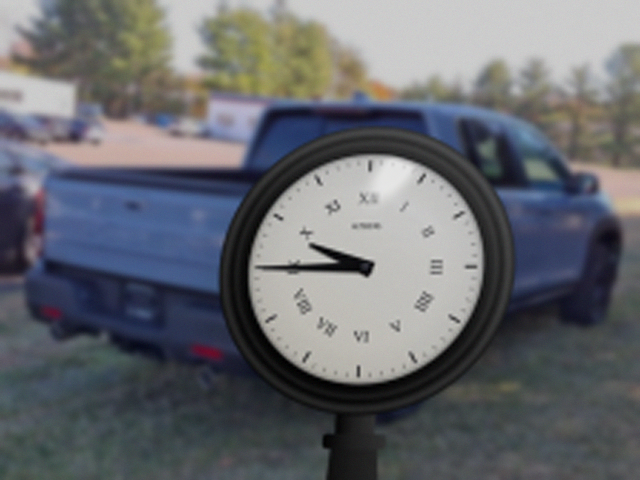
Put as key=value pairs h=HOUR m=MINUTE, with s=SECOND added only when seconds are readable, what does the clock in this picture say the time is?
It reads h=9 m=45
